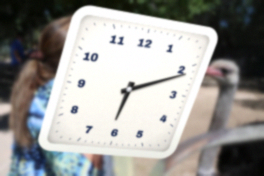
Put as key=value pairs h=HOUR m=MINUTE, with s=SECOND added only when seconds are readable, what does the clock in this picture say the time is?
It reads h=6 m=11
